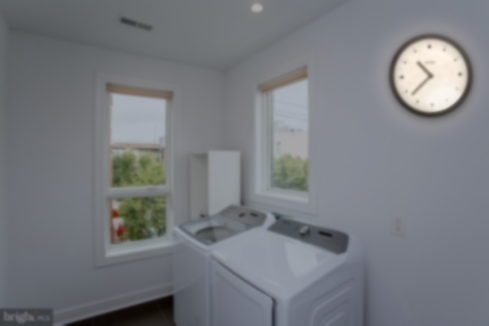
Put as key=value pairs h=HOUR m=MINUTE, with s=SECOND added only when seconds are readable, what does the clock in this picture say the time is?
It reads h=10 m=38
